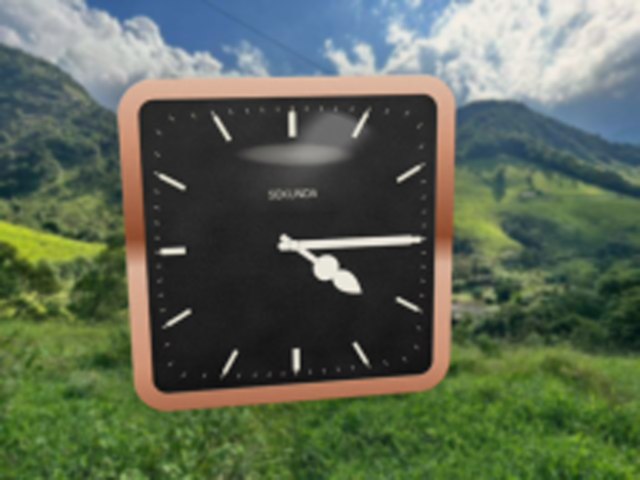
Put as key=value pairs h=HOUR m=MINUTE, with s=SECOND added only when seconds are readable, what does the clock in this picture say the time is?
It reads h=4 m=15
